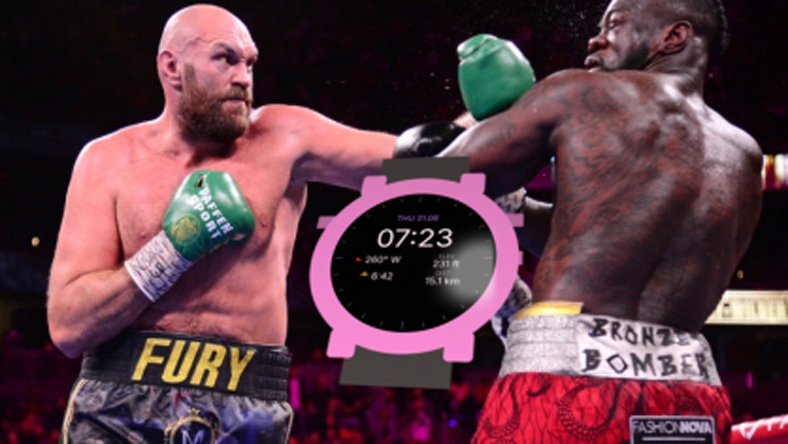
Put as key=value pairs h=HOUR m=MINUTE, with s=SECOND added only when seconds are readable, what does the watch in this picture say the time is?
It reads h=7 m=23
